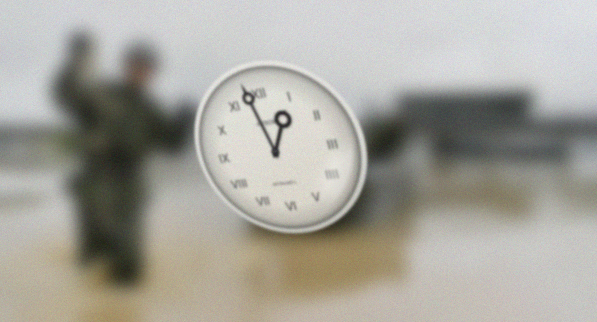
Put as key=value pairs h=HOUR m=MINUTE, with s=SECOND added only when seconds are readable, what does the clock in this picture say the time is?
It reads h=12 m=58
